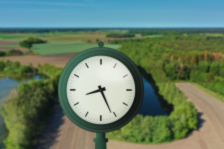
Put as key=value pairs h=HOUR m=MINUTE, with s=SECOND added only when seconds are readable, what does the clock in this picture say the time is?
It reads h=8 m=26
